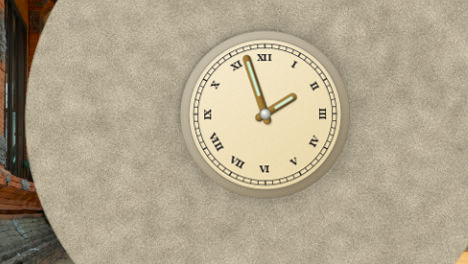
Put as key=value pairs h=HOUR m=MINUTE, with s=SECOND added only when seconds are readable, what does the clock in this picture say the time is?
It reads h=1 m=57
